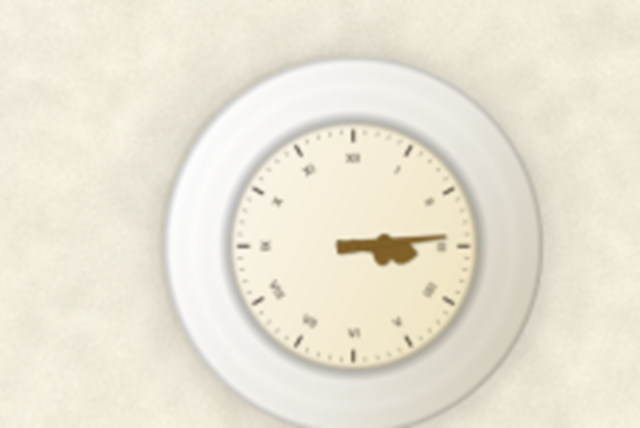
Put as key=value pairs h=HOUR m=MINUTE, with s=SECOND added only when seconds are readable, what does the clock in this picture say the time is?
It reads h=3 m=14
